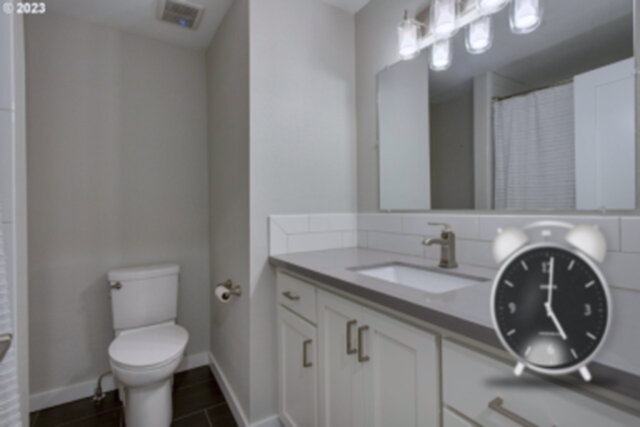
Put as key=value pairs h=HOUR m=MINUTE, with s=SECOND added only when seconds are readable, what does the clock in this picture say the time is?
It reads h=5 m=1
